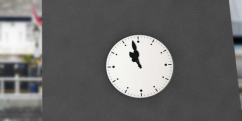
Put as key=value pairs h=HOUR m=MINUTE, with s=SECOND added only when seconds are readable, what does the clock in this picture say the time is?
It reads h=10 m=58
